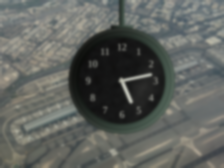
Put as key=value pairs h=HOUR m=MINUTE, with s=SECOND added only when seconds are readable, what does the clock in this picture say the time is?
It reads h=5 m=13
